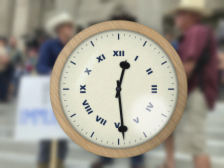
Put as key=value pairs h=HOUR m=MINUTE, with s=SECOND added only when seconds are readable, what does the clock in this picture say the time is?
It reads h=12 m=29
